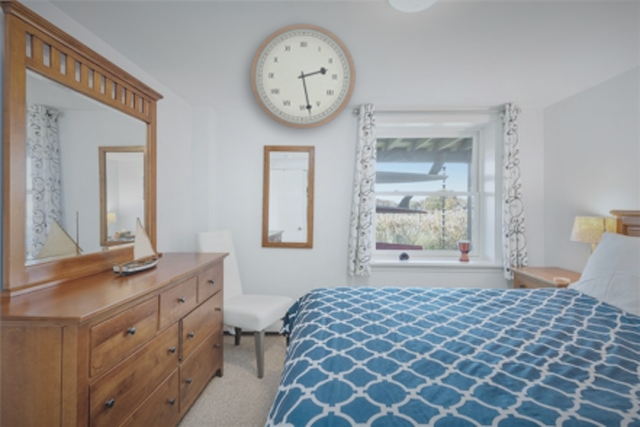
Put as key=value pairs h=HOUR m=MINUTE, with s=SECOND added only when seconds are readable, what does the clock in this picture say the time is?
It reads h=2 m=28
